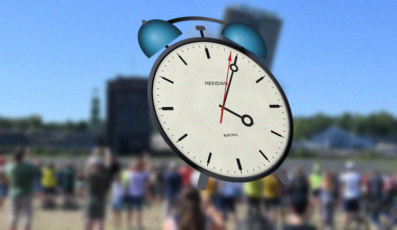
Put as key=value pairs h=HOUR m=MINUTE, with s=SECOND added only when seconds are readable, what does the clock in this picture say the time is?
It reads h=4 m=5 s=4
